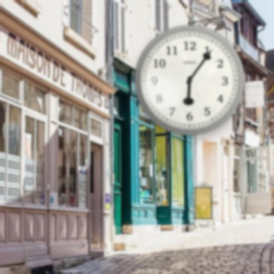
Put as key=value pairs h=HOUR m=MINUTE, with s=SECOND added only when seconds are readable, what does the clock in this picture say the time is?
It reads h=6 m=6
